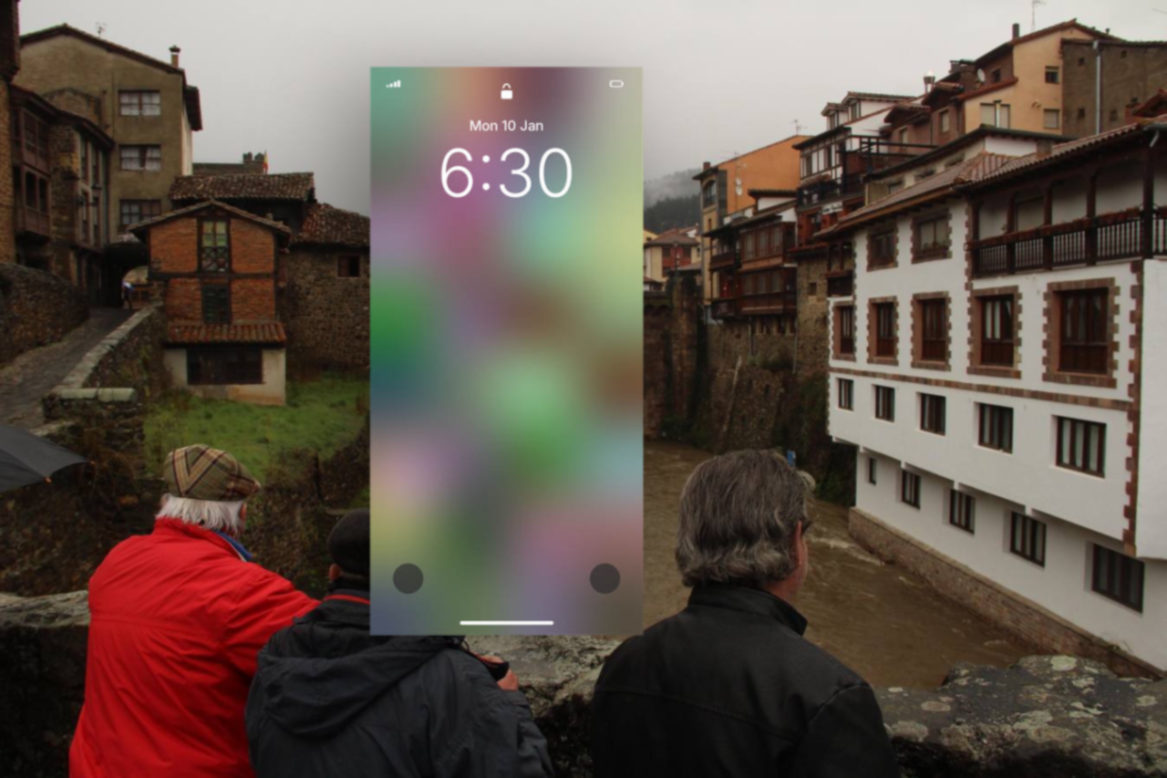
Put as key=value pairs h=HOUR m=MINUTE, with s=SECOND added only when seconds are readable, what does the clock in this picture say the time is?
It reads h=6 m=30
